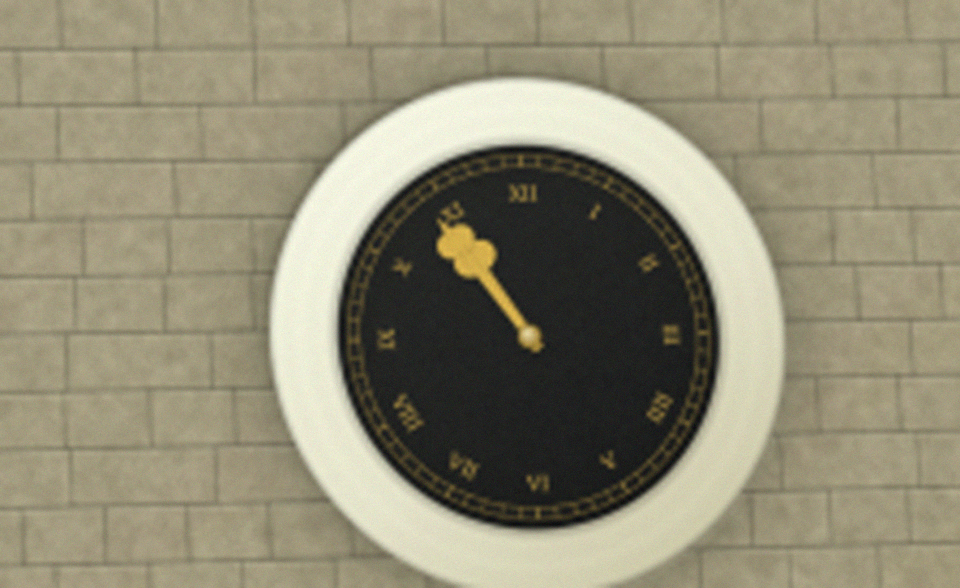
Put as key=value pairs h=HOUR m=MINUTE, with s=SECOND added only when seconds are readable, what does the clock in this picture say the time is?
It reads h=10 m=54
